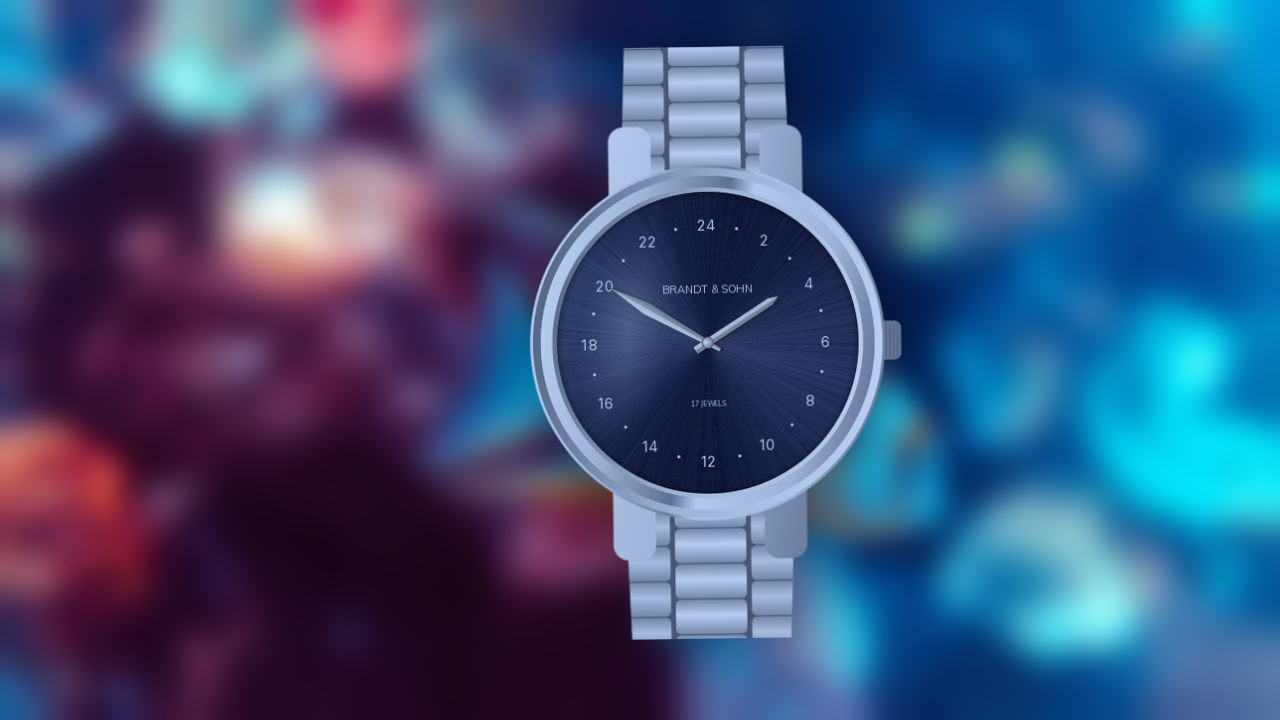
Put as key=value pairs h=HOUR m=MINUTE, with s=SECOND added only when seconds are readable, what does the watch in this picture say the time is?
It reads h=3 m=50
